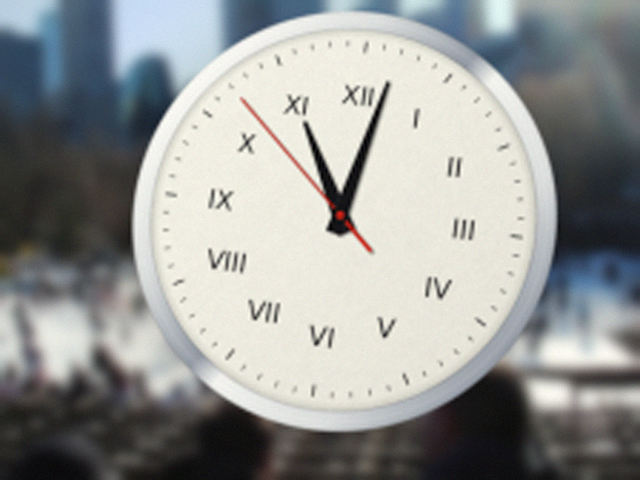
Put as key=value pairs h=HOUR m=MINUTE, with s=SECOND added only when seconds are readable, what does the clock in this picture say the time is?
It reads h=11 m=1 s=52
